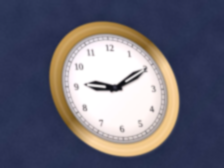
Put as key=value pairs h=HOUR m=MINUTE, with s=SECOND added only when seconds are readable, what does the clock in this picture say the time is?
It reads h=9 m=10
